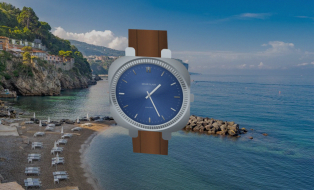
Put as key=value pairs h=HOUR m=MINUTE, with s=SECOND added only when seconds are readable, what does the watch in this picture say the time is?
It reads h=1 m=26
